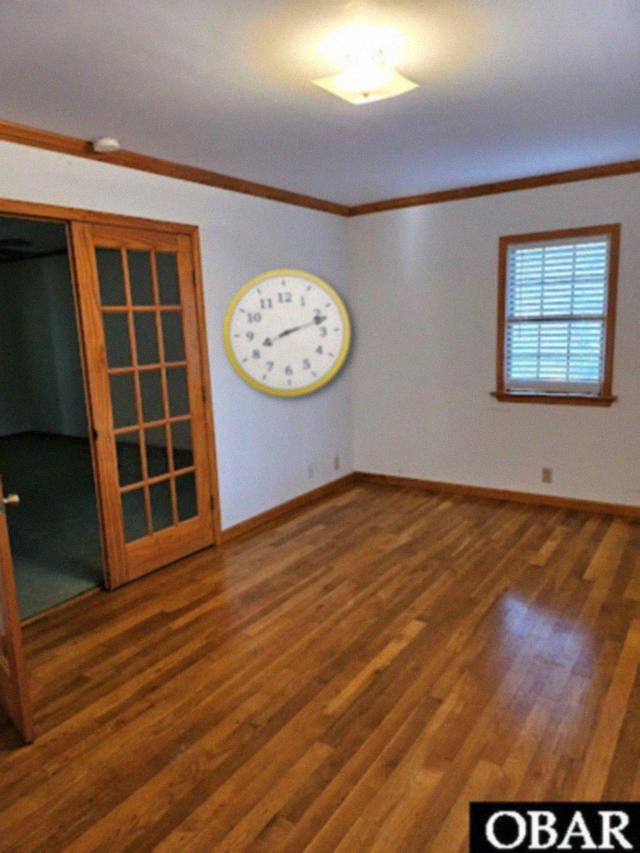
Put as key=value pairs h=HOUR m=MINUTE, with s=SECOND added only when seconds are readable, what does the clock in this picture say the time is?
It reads h=8 m=12
